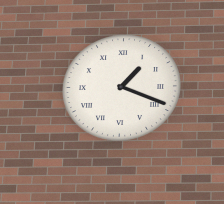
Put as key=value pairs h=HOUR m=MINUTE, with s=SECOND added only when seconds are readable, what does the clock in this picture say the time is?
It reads h=1 m=19
